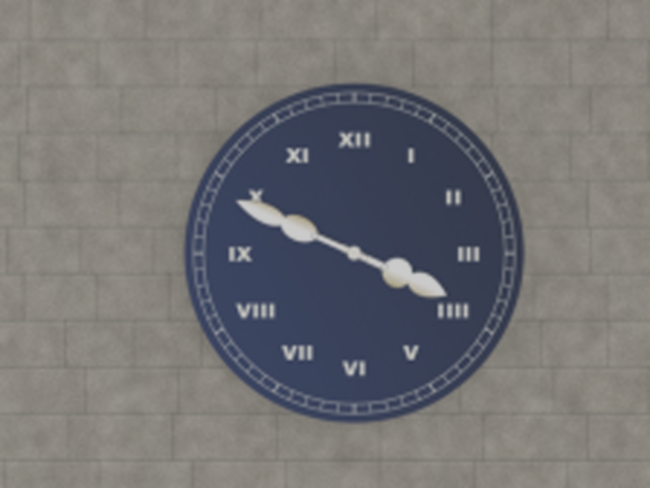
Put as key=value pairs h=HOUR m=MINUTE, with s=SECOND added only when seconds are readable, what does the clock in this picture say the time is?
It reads h=3 m=49
